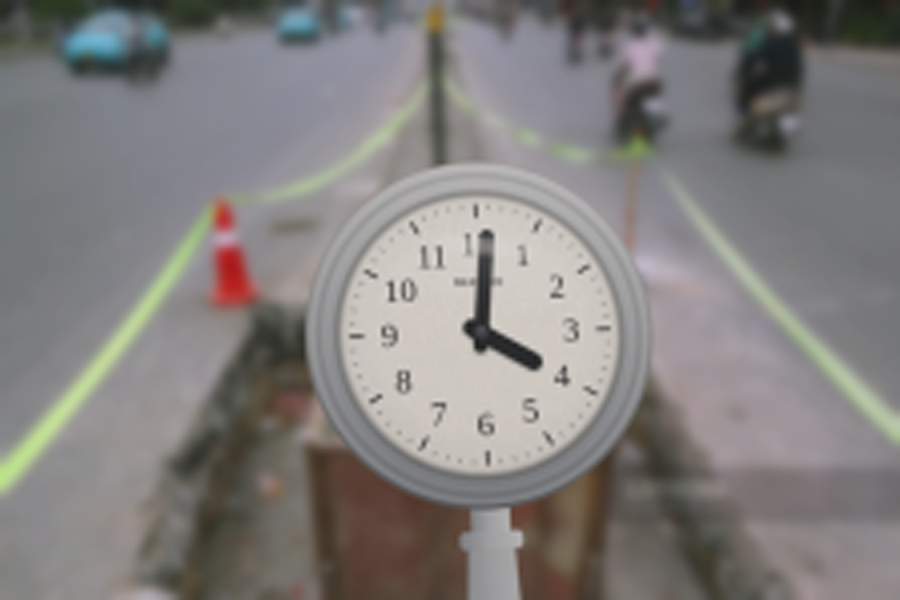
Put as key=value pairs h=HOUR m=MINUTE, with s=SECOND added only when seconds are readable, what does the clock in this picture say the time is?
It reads h=4 m=1
